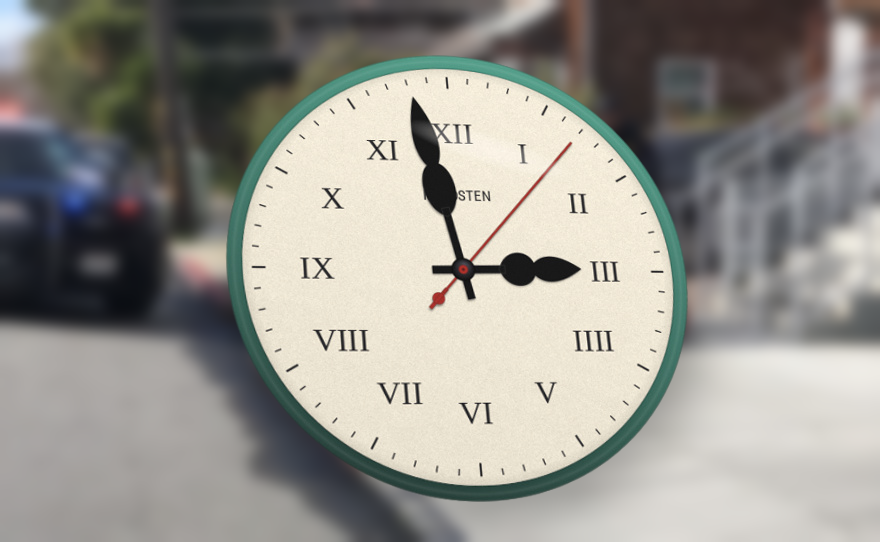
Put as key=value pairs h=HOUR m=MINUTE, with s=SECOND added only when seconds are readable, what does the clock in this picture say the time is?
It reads h=2 m=58 s=7
